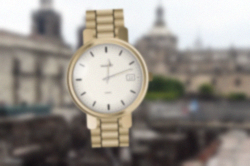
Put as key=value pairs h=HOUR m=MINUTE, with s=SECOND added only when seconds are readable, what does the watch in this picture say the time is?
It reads h=12 m=12
